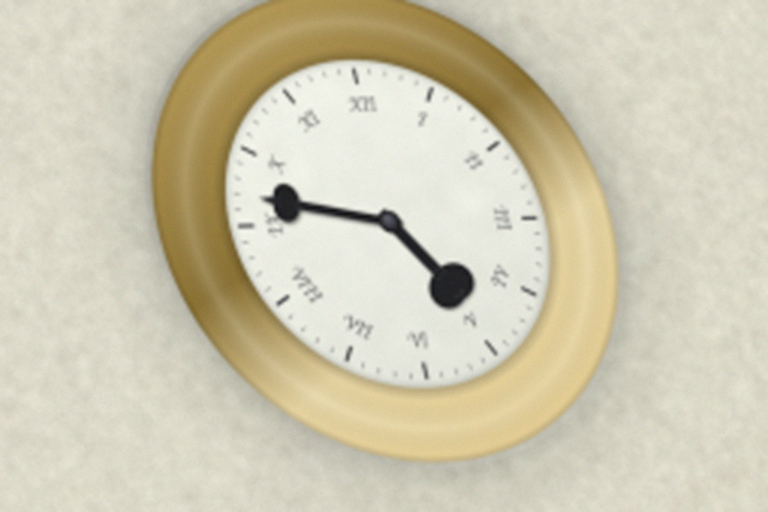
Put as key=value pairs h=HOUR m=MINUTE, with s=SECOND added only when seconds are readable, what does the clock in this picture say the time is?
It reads h=4 m=47
